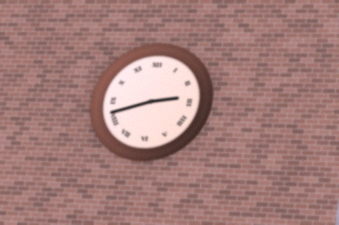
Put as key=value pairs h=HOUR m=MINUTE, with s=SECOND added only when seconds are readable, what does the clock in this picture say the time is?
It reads h=2 m=42
